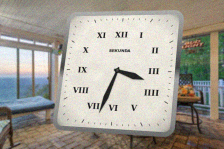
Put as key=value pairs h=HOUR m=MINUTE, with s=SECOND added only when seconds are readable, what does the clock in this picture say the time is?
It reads h=3 m=33
